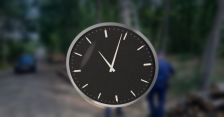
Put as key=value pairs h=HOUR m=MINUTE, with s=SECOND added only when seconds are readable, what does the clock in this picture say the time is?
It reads h=11 m=4
